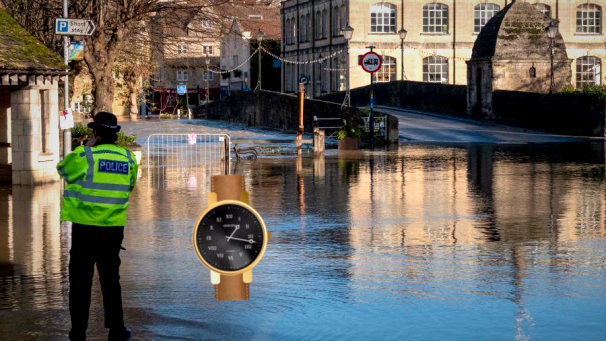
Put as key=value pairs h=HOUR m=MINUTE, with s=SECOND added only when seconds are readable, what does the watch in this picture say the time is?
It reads h=1 m=17
